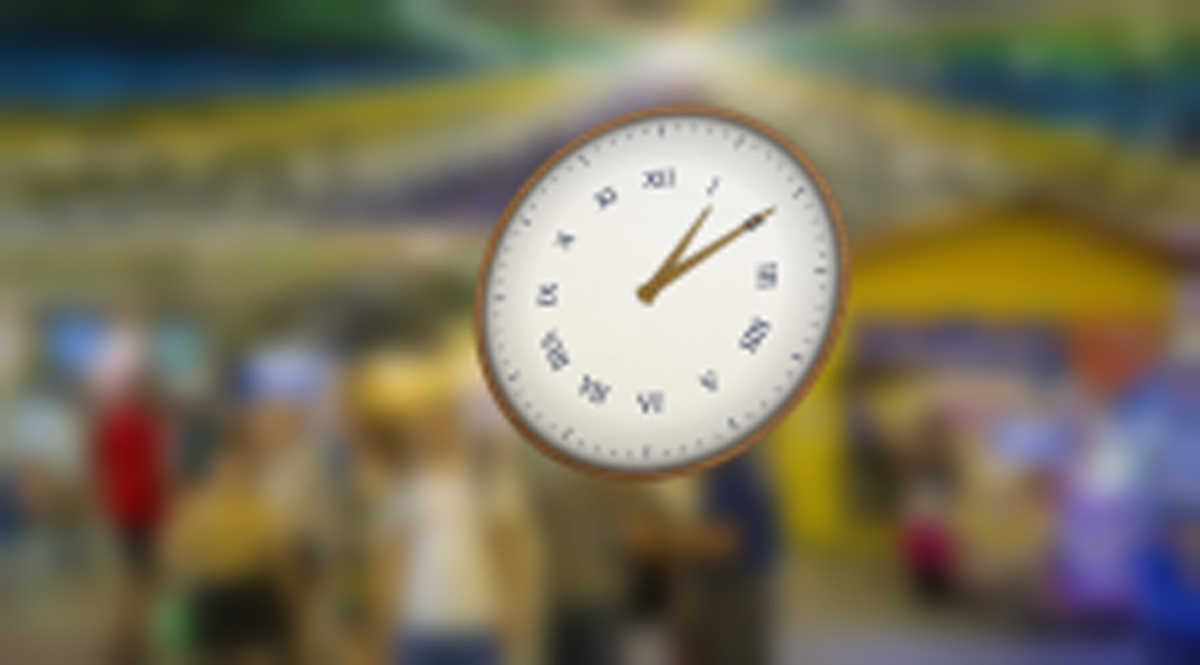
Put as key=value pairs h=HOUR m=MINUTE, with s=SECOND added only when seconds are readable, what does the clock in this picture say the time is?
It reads h=1 m=10
